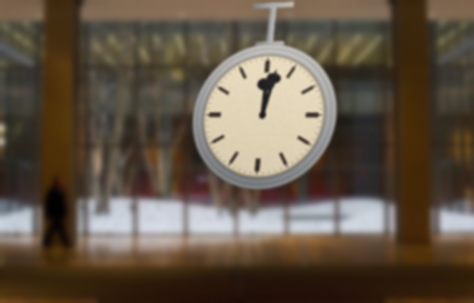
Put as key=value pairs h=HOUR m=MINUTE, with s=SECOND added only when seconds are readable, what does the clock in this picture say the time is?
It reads h=12 m=2
